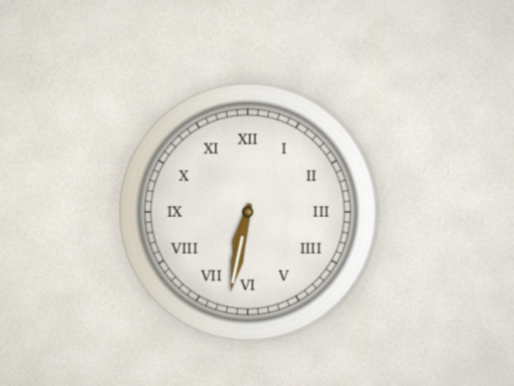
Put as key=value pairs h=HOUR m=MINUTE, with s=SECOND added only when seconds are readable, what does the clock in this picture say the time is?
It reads h=6 m=32
